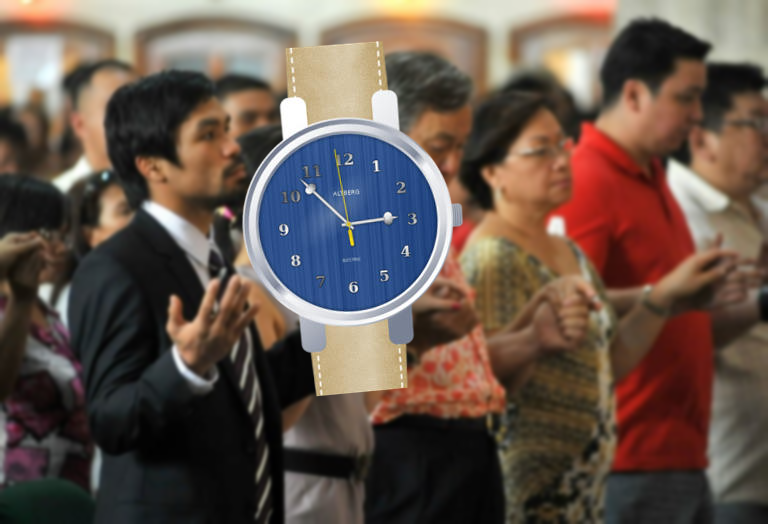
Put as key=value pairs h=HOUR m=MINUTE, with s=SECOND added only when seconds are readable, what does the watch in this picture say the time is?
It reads h=2 m=52 s=59
